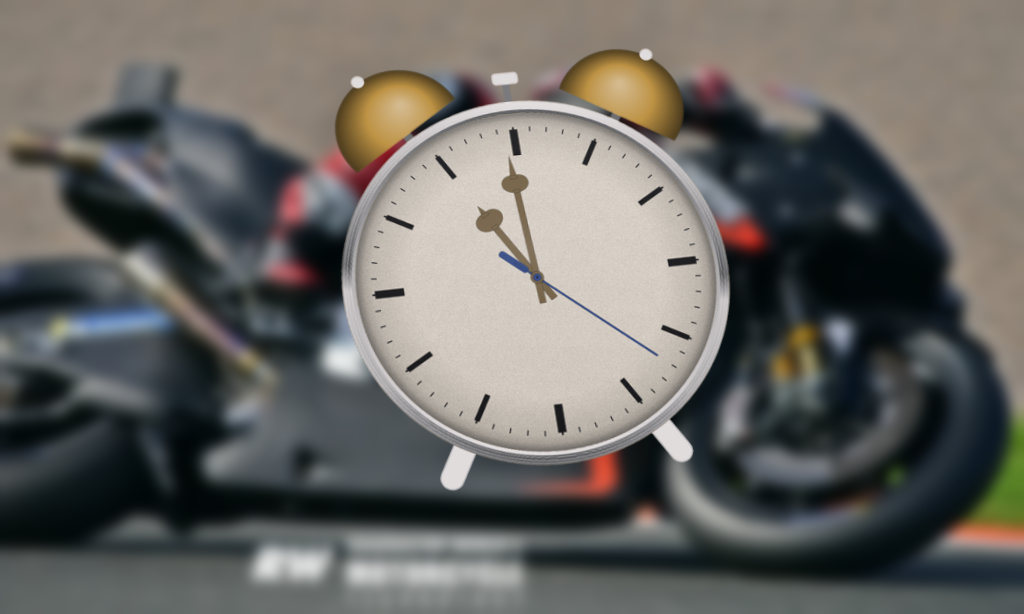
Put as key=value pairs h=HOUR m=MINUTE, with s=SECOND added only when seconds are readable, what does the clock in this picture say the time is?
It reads h=10 m=59 s=22
